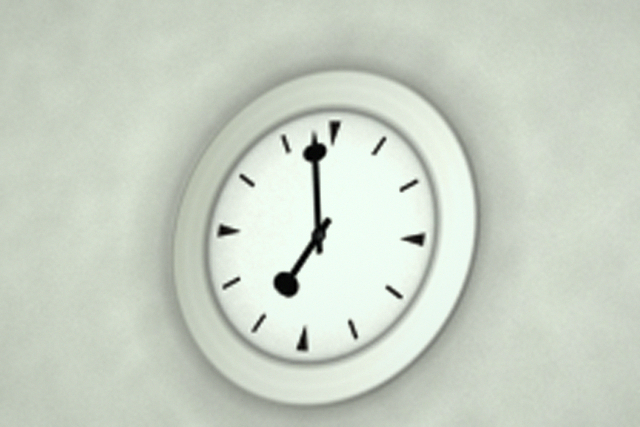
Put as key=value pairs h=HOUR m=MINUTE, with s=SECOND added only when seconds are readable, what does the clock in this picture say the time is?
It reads h=6 m=58
